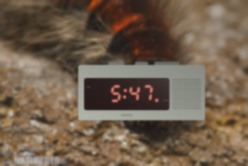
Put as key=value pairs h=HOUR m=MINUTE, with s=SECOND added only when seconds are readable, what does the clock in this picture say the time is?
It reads h=5 m=47
